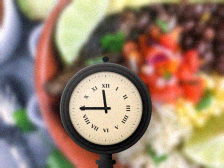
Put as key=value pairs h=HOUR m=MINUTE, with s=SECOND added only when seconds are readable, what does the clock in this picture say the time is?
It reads h=11 m=45
